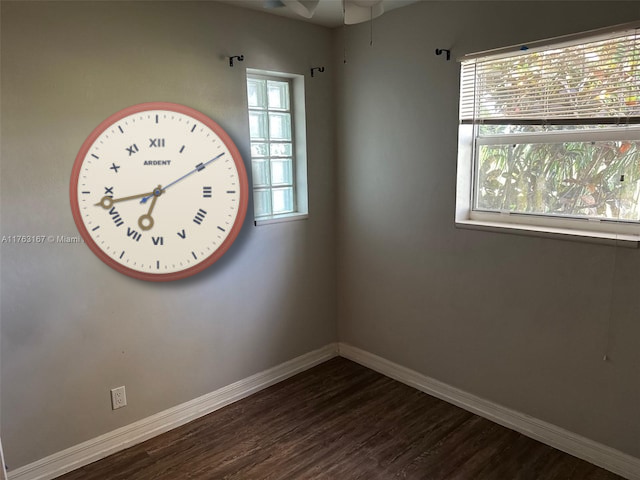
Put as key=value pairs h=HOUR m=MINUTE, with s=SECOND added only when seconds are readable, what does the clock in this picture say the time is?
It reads h=6 m=43 s=10
